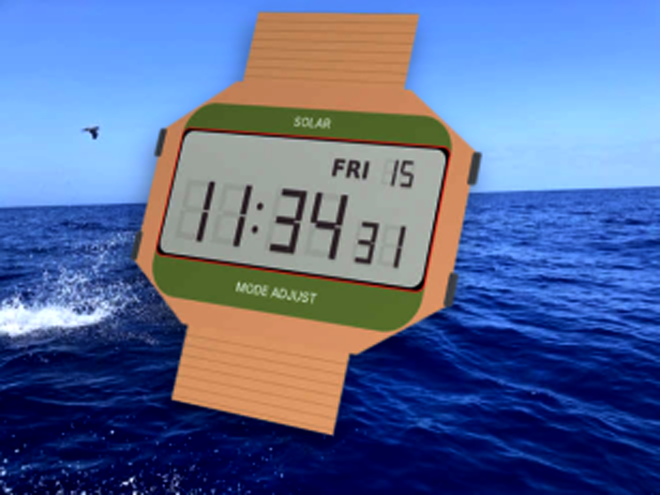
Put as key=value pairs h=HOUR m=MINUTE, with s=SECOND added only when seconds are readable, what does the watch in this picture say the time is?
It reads h=11 m=34 s=31
